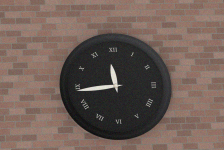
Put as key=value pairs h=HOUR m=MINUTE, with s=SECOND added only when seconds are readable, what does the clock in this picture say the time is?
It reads h=11 m=44
